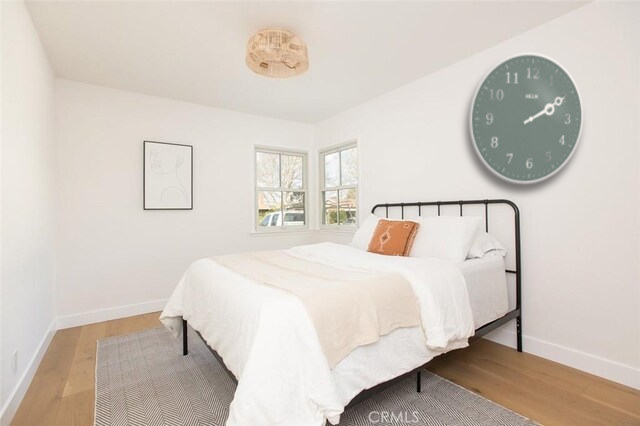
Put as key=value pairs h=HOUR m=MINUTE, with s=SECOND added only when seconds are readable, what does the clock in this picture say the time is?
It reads h=2 m=10
